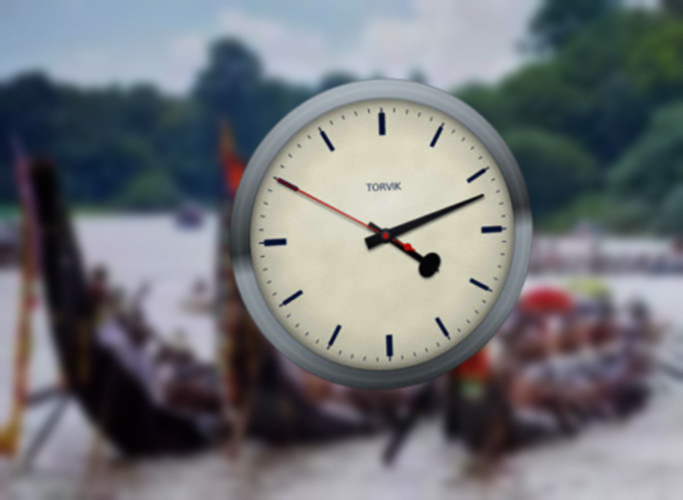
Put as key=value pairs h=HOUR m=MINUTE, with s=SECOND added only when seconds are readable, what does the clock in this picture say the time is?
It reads h=4 m=11 s=50
